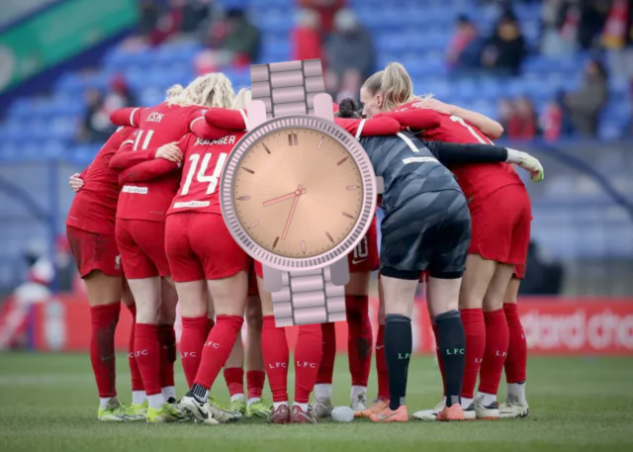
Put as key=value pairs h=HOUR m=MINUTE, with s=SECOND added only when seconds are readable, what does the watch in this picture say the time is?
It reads h=8 m=34
